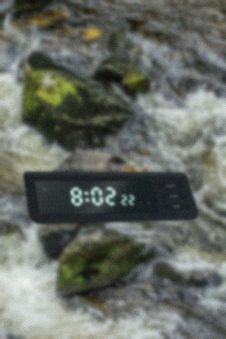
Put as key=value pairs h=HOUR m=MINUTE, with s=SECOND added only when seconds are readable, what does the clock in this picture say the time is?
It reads h=8 m=2
